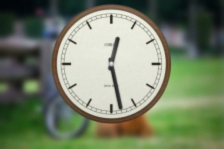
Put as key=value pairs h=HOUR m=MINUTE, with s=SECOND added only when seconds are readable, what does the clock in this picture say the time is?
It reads h=12 m=28
